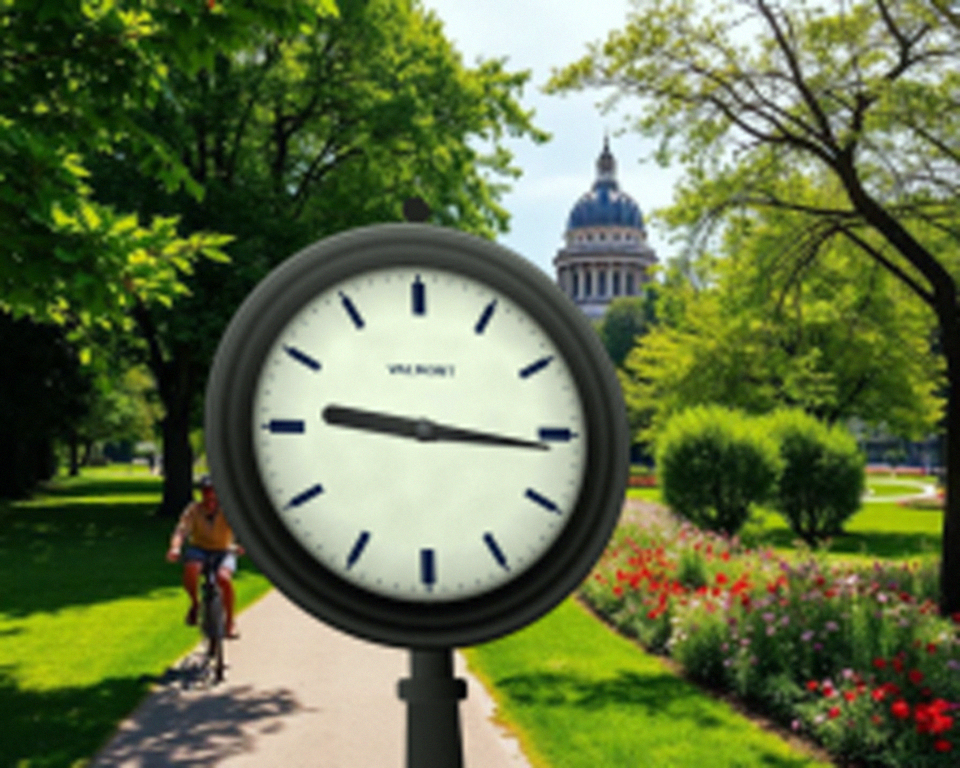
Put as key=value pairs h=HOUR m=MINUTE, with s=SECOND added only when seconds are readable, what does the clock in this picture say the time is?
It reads h=9 m=16
